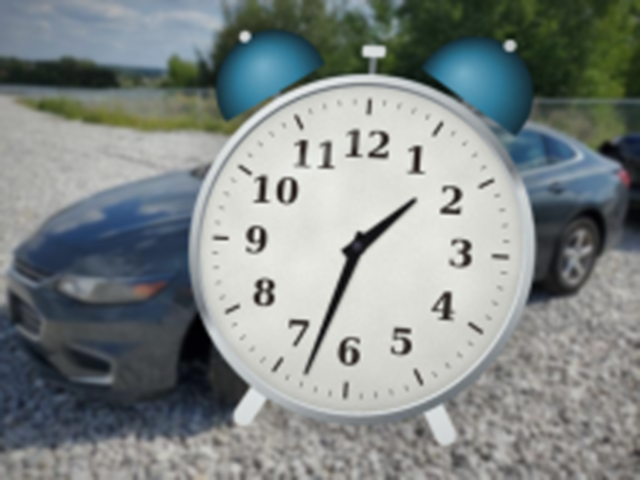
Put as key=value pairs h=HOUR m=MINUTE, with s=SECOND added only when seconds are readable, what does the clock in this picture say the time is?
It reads h=1 m=33
